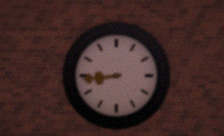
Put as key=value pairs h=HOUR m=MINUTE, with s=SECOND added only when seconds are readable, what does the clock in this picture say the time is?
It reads h=8 m=44
